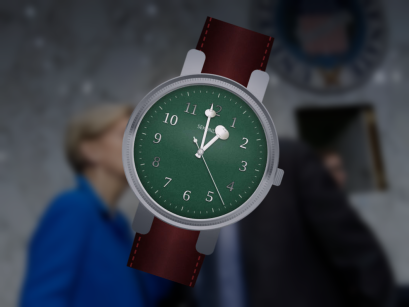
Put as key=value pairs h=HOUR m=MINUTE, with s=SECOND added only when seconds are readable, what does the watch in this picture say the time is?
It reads h=12 m=59 s=23
